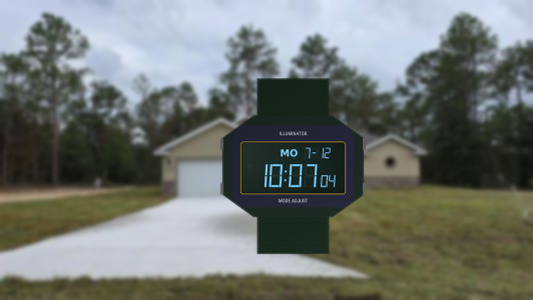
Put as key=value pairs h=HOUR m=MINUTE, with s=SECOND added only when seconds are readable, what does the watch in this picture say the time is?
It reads h=10 m=7 s=4
